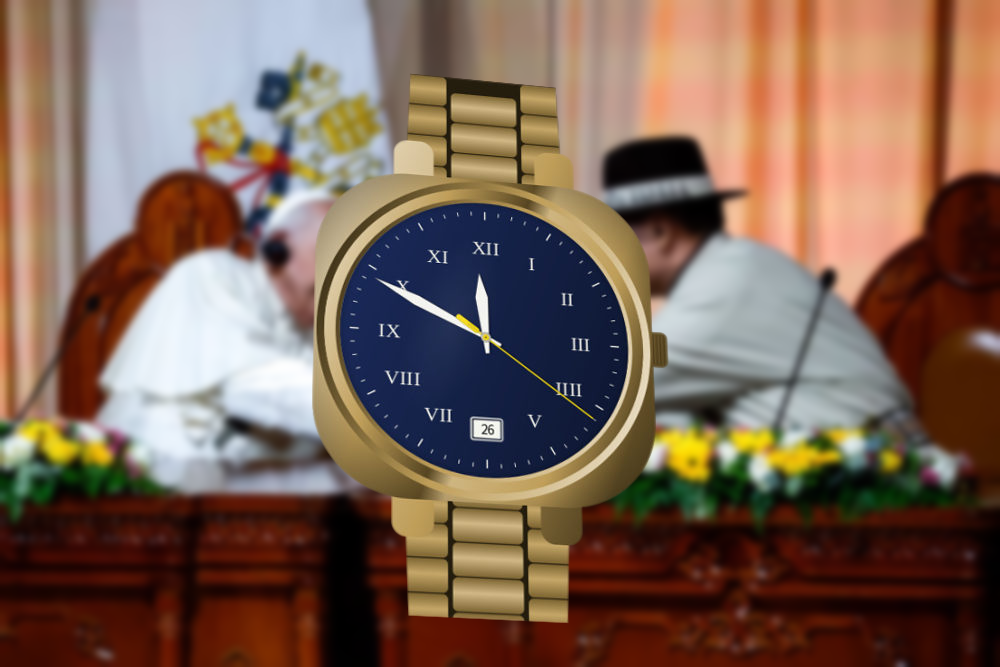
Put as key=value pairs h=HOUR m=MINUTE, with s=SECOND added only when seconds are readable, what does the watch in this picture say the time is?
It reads h=11 m=49 s=21
